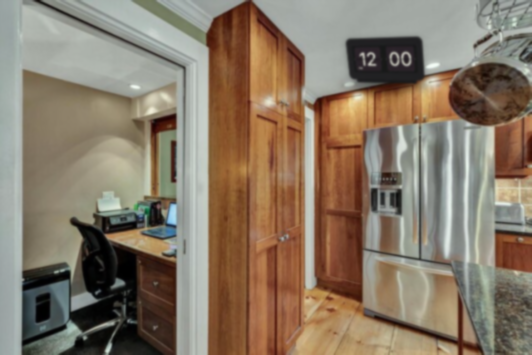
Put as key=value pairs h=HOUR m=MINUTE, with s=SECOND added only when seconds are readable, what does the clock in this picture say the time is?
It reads h=12 m=0
